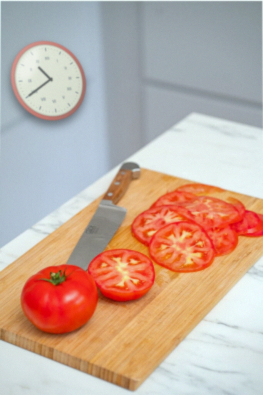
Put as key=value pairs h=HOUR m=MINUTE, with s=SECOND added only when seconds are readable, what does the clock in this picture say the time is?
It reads h=10 m=40
